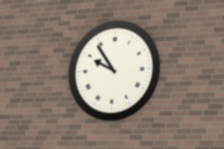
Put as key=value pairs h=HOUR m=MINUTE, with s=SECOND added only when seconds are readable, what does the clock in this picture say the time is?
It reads h=9 m=54
